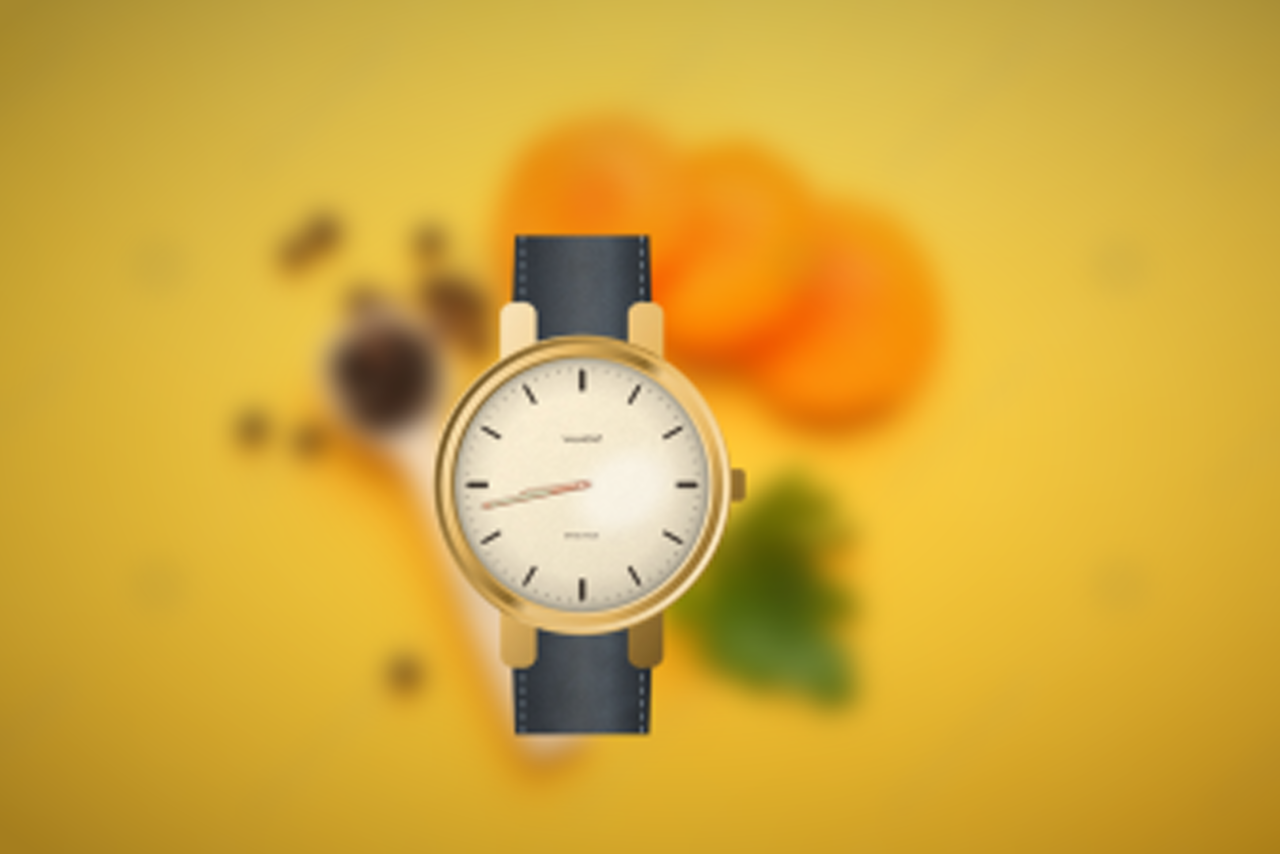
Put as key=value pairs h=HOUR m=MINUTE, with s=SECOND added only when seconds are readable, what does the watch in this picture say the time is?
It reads h=8 m=43
